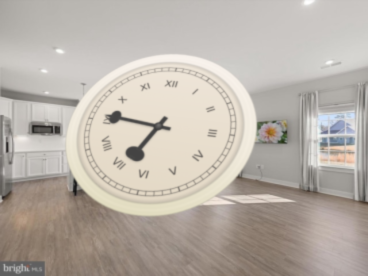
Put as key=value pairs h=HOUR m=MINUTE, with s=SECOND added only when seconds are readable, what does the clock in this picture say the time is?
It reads h=6 m=46
